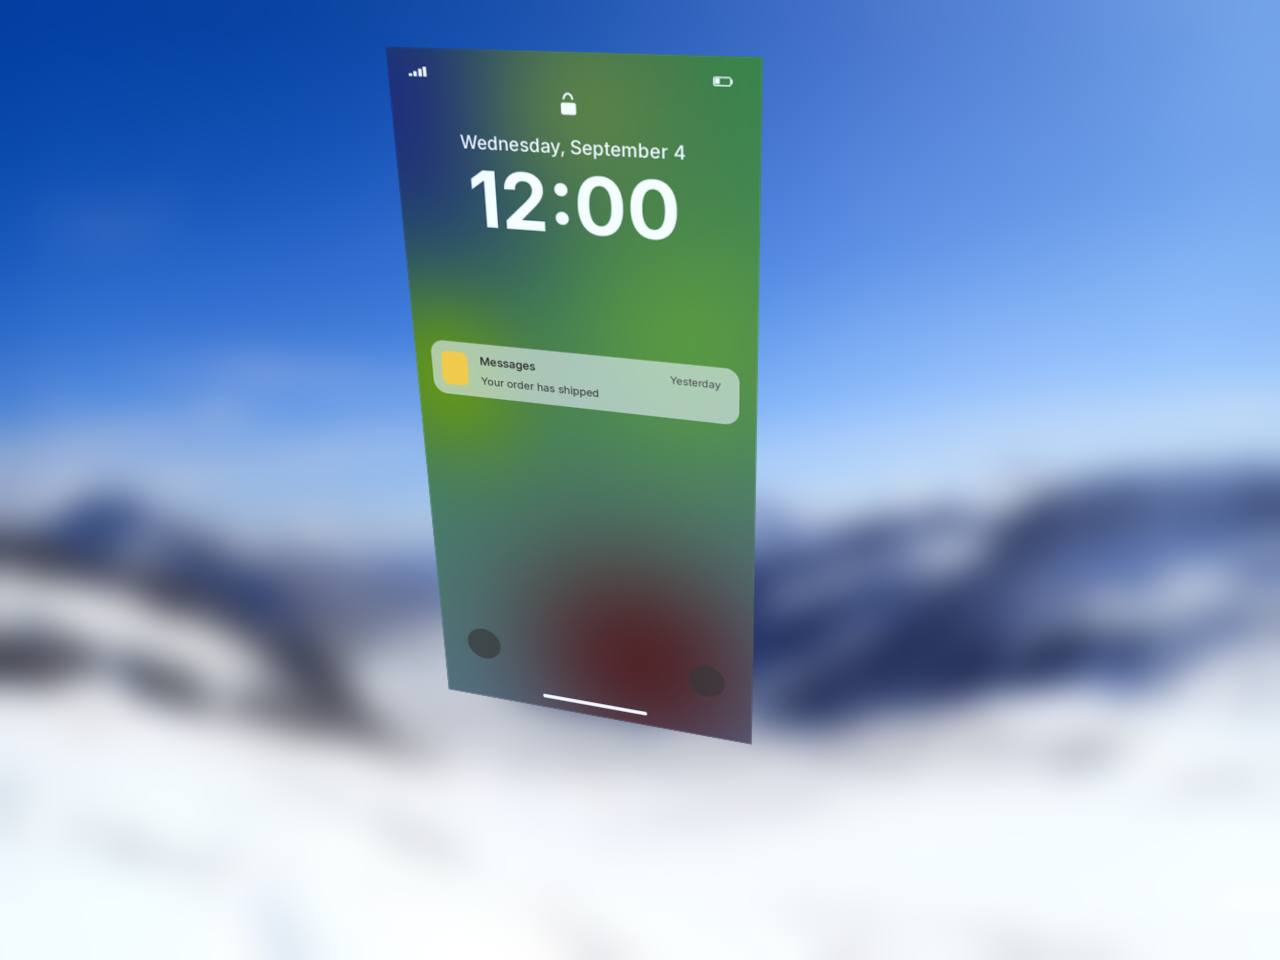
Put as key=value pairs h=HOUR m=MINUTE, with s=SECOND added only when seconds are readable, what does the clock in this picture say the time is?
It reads h=12 m=0
